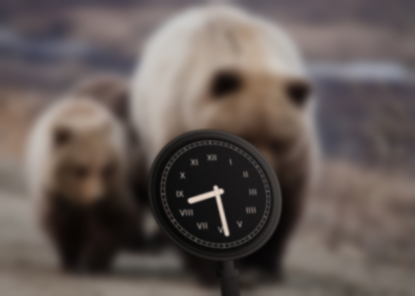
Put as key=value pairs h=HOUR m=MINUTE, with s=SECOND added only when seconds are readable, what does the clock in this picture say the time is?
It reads h=8 m=29
